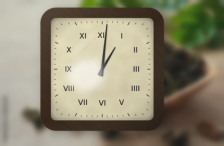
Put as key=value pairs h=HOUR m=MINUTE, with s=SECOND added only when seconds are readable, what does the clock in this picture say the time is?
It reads h=1 m=1
